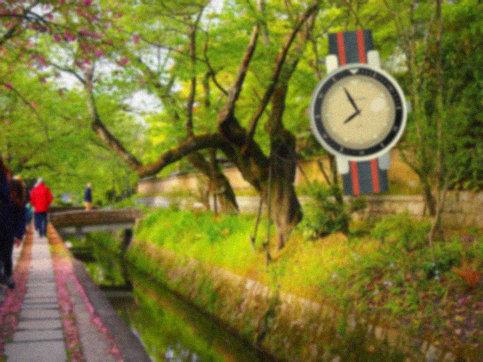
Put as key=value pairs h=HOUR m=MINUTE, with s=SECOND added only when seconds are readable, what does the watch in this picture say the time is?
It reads h=7 m=56
